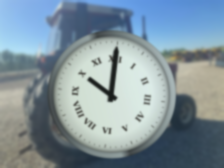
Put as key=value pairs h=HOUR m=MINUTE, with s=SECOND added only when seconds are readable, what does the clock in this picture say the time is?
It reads h=10 m=0
